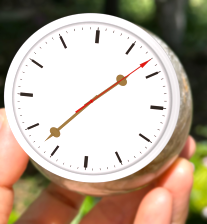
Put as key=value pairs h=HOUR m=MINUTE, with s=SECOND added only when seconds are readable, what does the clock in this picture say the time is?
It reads h=1 m=37 s=8
